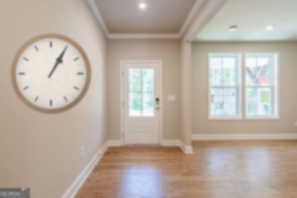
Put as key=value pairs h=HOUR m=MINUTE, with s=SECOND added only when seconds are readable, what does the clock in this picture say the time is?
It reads h=1 m=5
